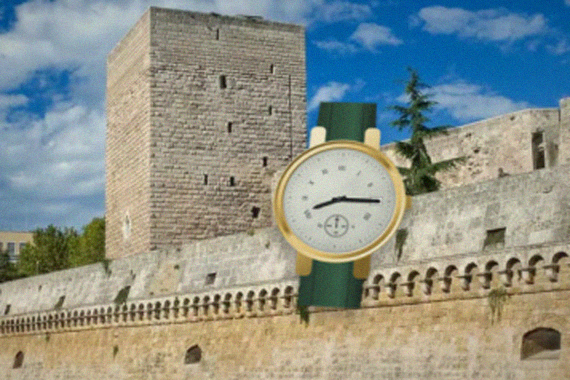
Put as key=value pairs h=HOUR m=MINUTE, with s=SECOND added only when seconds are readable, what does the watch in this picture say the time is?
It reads h=8 m=15
